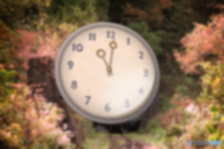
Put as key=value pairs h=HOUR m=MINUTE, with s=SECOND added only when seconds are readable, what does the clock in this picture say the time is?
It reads h=11 m=1
